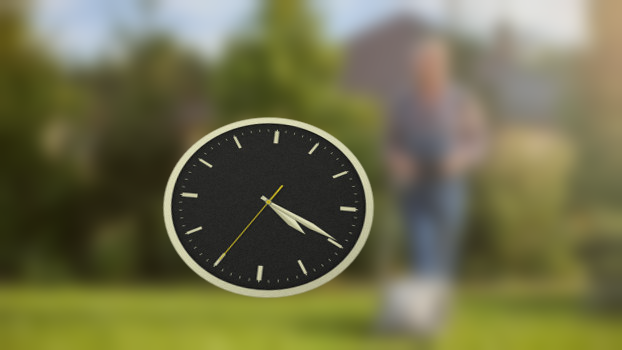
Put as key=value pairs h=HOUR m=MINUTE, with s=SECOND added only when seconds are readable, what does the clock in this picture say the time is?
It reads h=4 m=19 s=35
